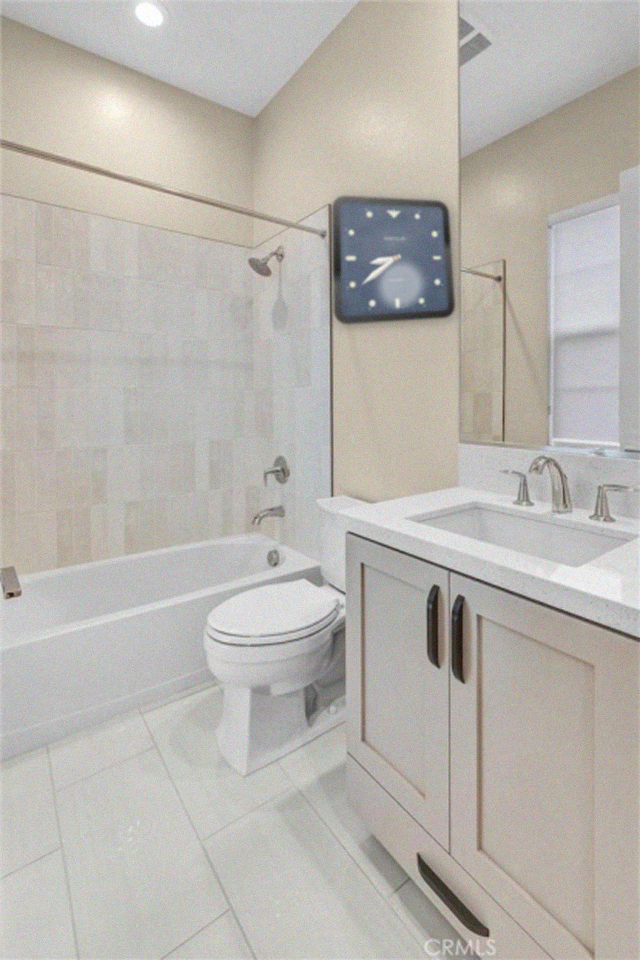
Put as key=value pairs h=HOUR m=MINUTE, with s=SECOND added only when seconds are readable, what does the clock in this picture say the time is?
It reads h=8 m=39
